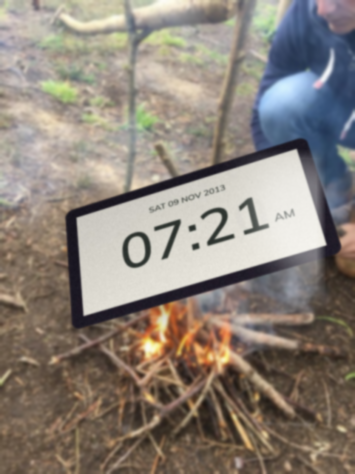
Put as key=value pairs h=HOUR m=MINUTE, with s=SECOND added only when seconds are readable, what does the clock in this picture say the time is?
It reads h=7 m=21
